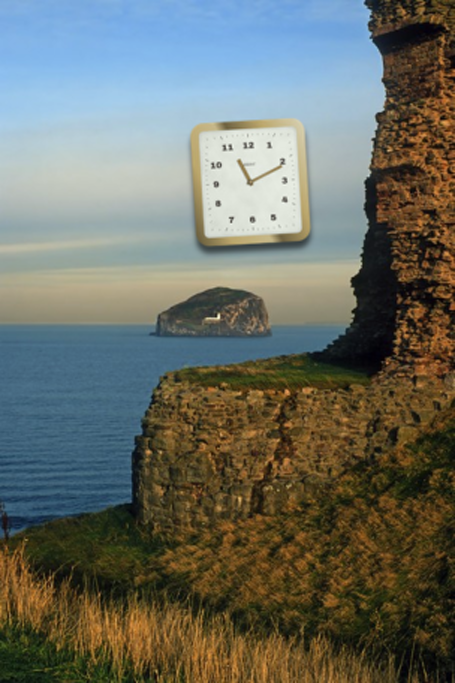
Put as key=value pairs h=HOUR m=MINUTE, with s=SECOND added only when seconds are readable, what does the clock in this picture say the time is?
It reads h=11 m=11
